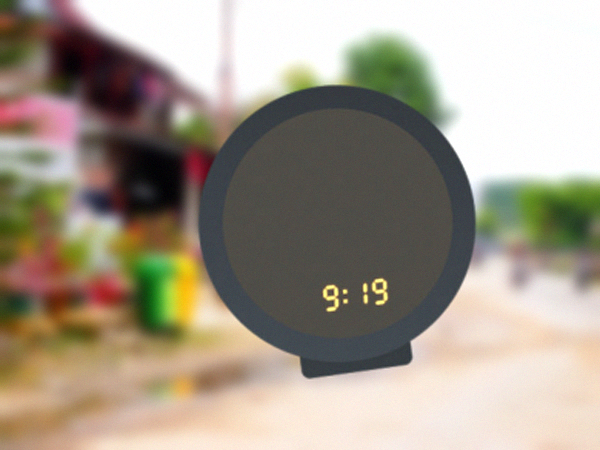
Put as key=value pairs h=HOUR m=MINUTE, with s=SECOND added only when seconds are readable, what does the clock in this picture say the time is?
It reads h=9 m=19
